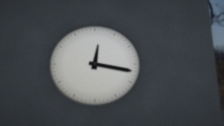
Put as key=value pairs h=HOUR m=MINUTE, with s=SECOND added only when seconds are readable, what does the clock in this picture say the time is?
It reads h=12 m=17
